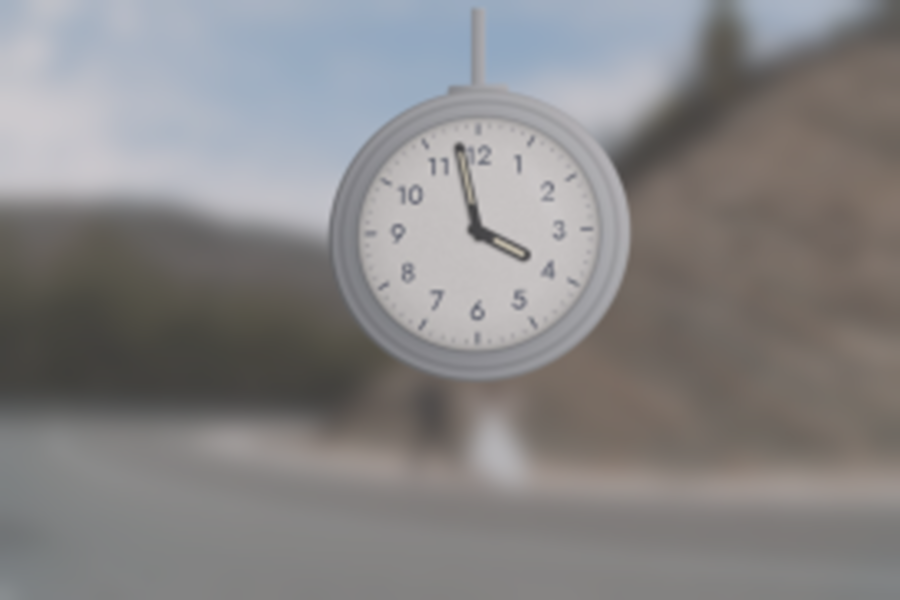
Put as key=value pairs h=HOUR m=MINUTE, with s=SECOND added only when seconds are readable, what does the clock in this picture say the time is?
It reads h=3 m=58
